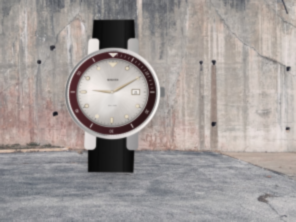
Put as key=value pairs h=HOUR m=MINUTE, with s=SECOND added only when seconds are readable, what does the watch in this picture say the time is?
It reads h=9 m=10
